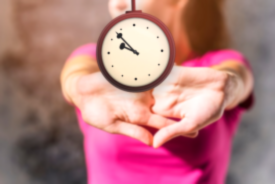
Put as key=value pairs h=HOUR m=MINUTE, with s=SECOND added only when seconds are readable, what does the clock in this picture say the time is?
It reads h=9 m=53
